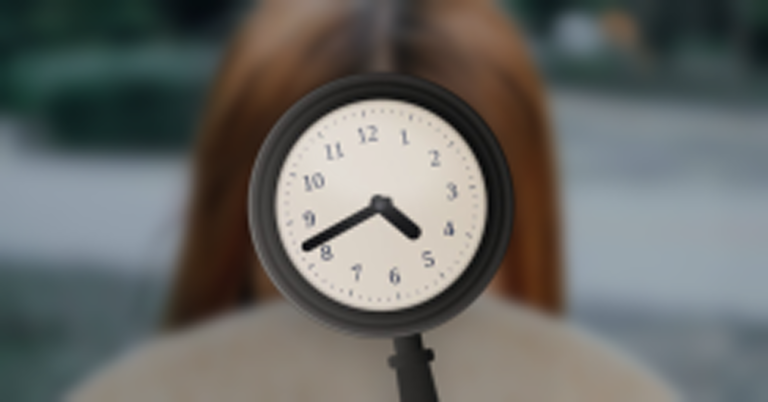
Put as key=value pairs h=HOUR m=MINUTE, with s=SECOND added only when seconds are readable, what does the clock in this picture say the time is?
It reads h=4 m=42
